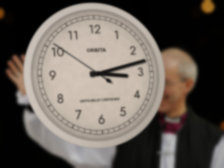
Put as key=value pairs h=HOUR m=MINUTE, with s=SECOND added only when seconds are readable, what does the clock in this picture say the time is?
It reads h=3 m=12 s=51
